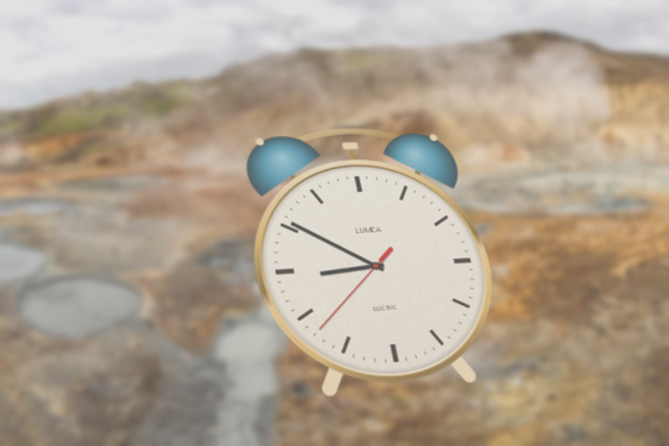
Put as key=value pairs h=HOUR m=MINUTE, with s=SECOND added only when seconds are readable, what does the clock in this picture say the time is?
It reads h=8 m=50 s=38
